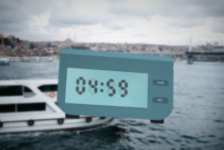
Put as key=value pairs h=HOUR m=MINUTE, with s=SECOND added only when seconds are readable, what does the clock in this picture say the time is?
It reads h=4 m=59
